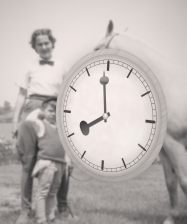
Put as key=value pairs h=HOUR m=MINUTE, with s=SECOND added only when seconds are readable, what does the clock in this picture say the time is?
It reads h=7 m=59
